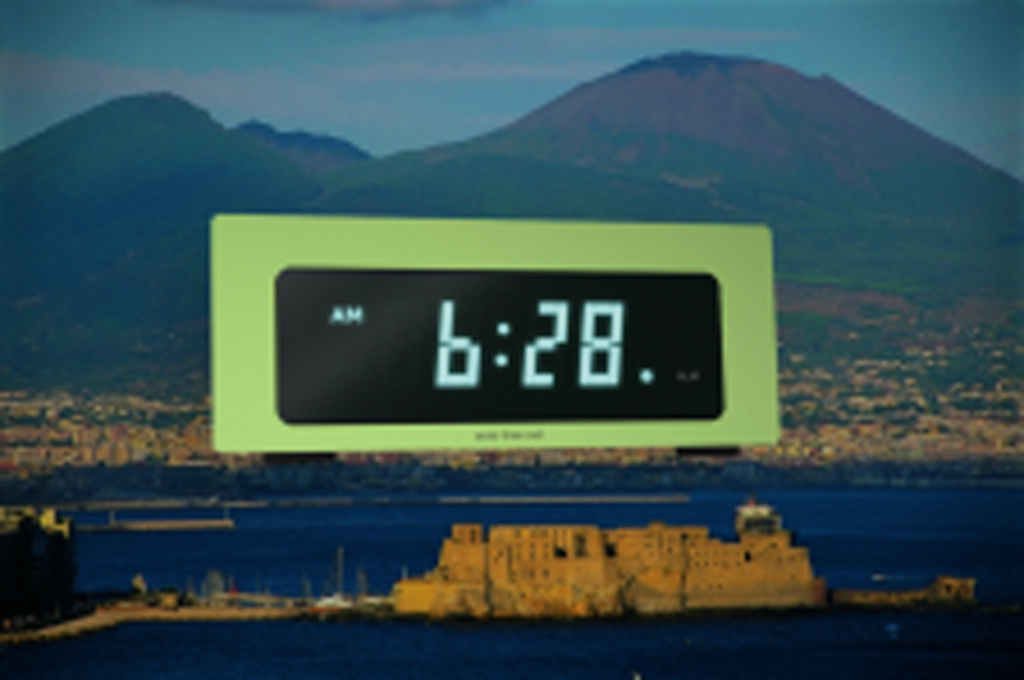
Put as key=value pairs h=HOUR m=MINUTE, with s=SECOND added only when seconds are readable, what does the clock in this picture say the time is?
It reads h=6 m=28
